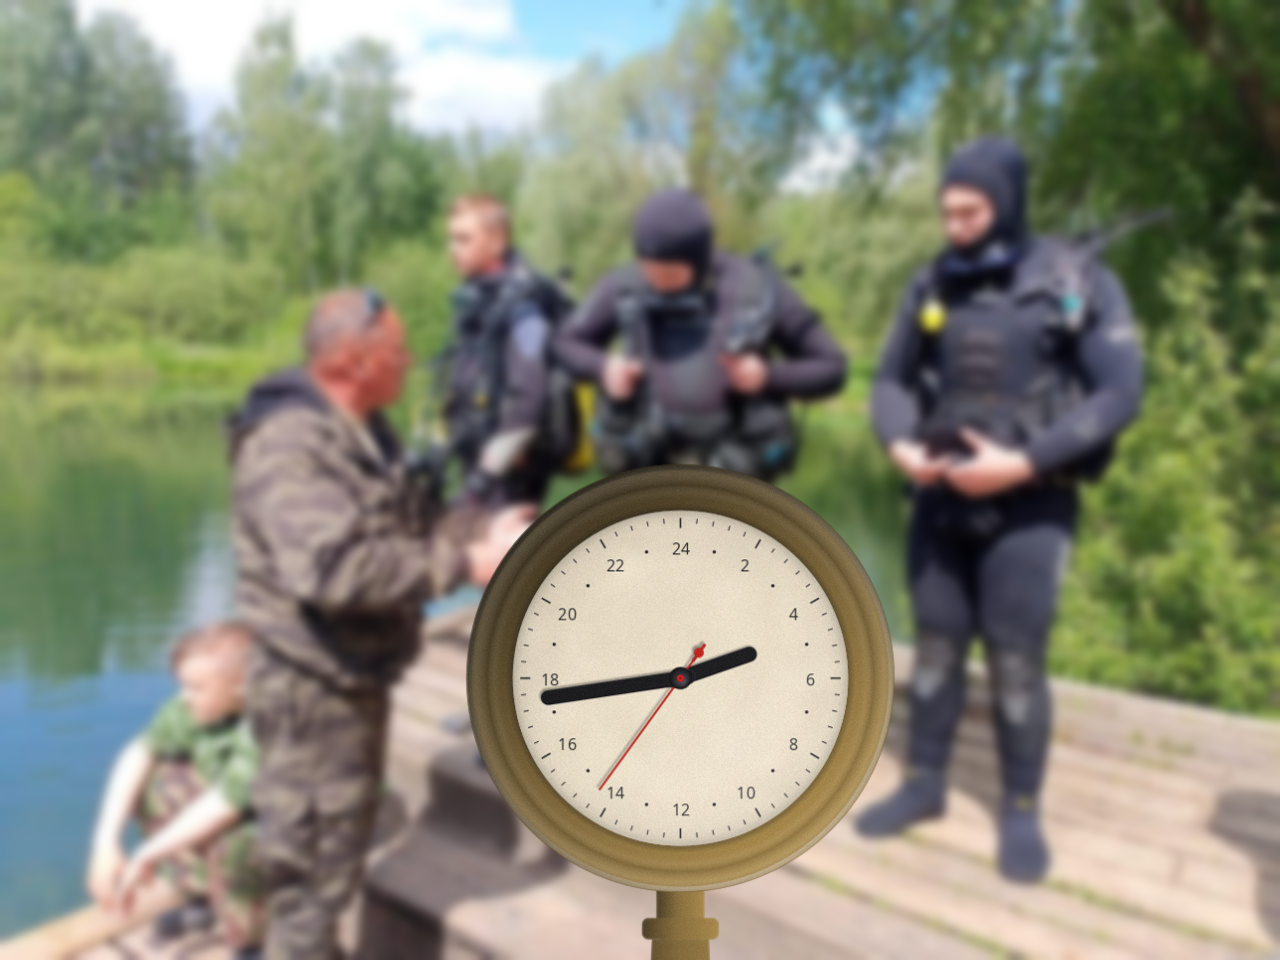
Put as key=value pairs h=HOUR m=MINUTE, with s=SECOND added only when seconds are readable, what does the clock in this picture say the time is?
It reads h=4 m=43 s=36
